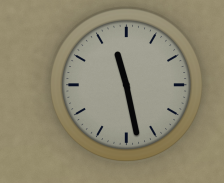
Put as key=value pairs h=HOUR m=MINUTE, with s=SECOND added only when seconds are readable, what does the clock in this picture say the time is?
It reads h=11 m=28
